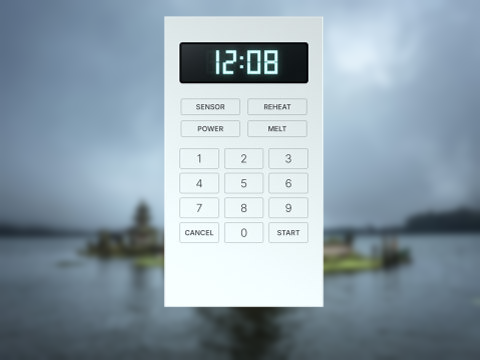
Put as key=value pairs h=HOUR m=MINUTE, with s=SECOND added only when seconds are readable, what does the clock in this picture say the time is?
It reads h=12 m=8
